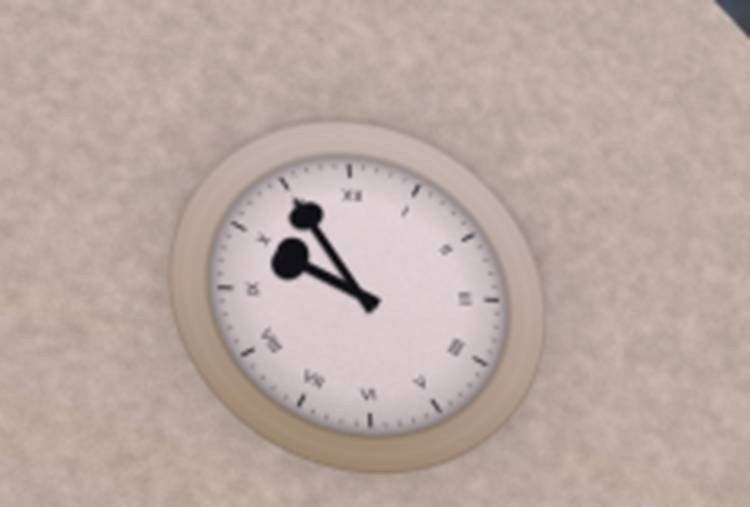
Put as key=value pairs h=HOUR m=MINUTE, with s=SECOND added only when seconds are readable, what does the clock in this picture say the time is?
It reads h=9 m=55
